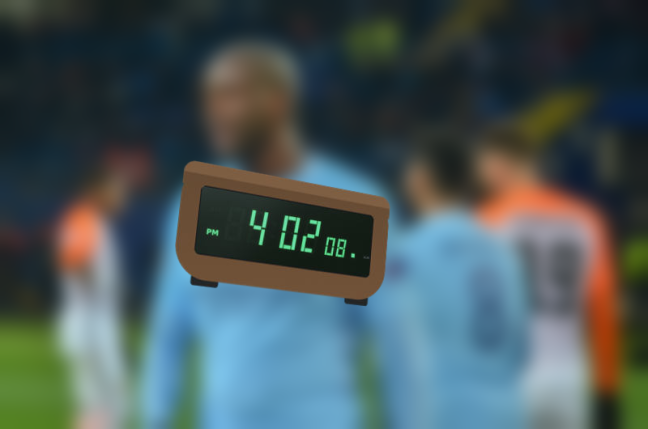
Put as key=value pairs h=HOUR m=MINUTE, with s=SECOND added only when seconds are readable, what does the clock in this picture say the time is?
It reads h=4 m=2 s=8
